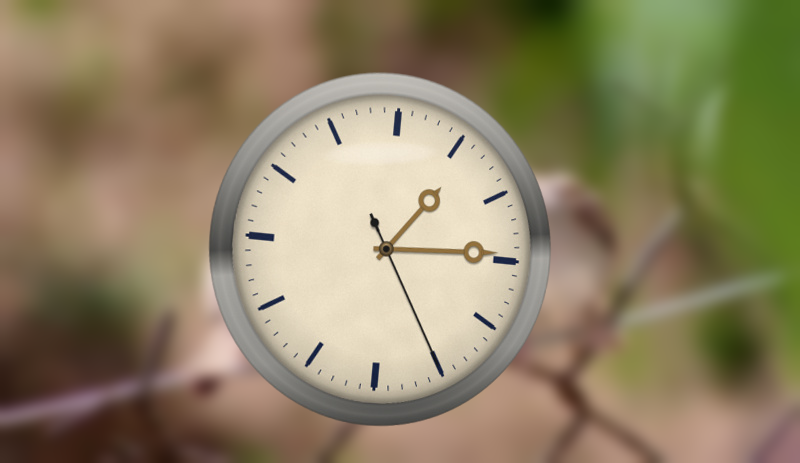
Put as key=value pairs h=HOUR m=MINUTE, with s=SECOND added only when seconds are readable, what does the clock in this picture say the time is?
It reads h=1 m=14 s=25
